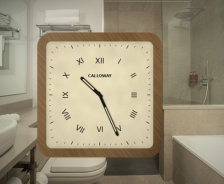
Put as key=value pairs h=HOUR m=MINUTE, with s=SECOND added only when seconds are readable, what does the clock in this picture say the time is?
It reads h=10 m=26
